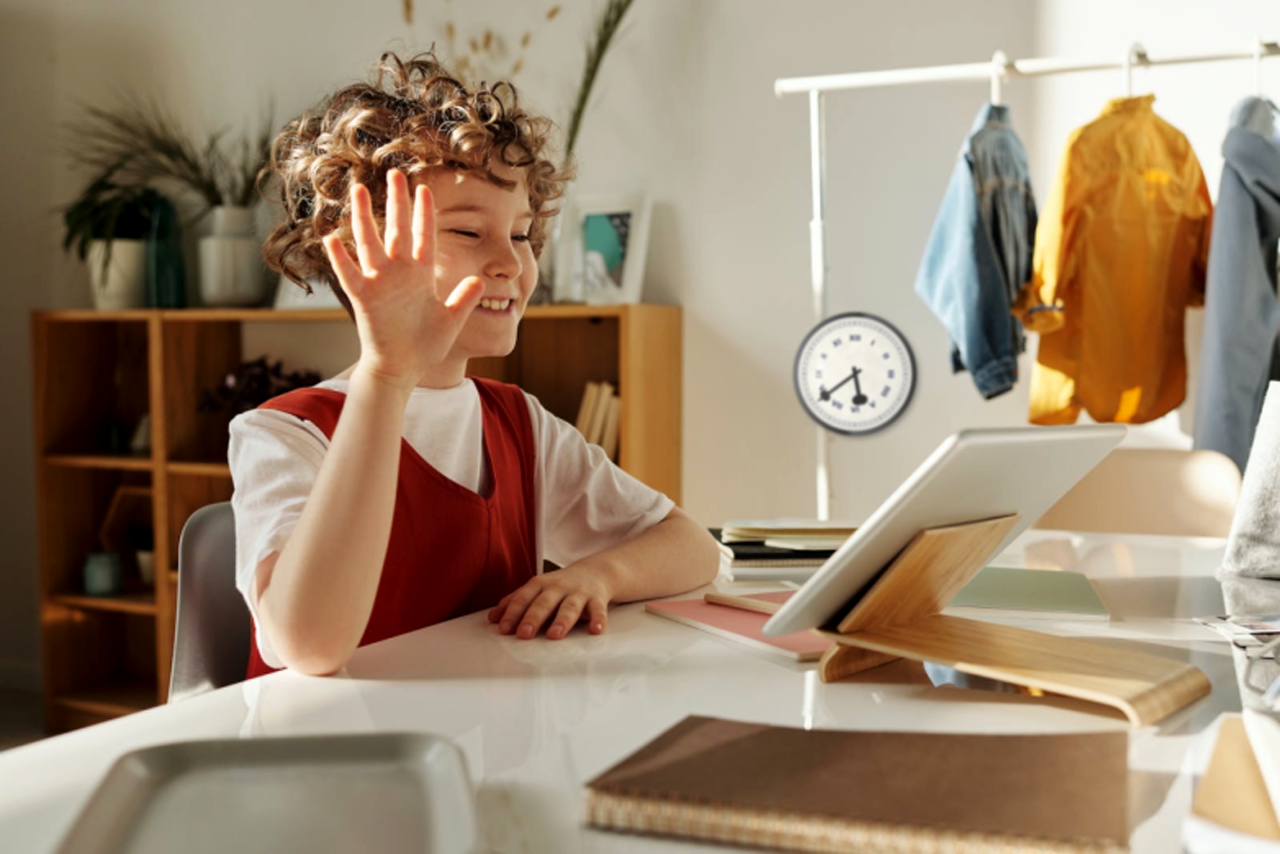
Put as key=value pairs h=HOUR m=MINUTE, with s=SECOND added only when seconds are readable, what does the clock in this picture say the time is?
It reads h=5 m=39
